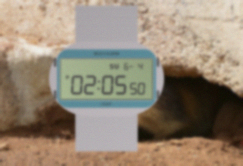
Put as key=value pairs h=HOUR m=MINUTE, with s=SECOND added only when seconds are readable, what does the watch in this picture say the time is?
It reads h=2 m=5 s=50
